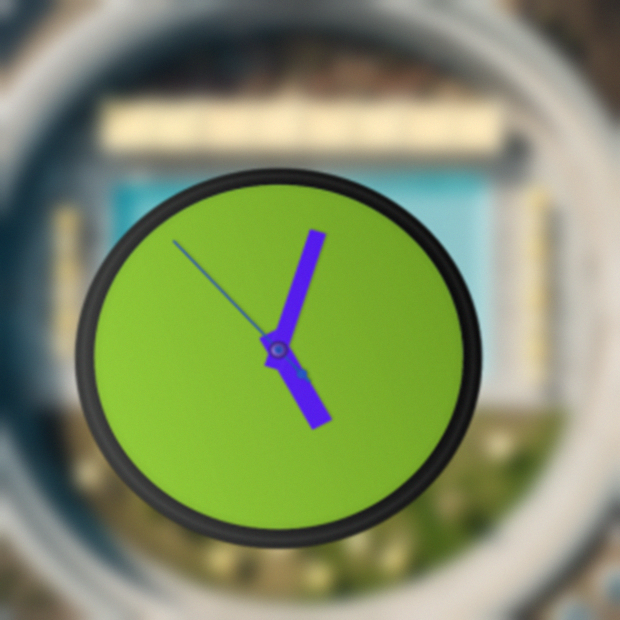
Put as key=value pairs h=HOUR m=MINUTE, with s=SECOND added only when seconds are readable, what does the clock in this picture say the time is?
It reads h=5 m=2 s=53
